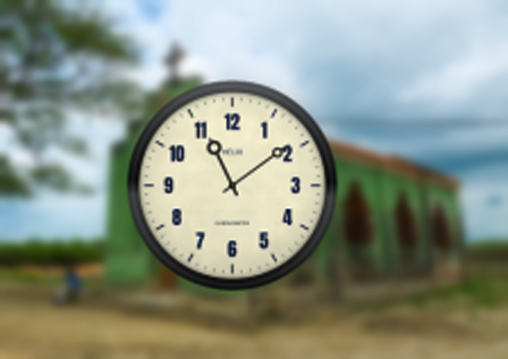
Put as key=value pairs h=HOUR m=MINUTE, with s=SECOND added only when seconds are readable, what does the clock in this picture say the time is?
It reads h=11 m=9
